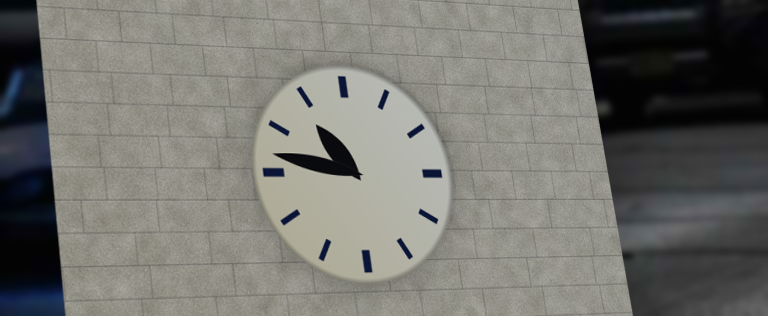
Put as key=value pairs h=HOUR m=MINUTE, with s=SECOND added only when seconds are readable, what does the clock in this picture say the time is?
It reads h=10 m=47
